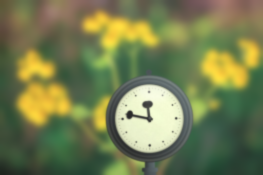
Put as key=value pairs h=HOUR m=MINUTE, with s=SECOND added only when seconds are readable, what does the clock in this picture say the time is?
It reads h=11 m=47
